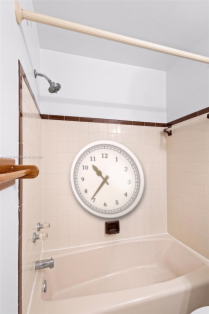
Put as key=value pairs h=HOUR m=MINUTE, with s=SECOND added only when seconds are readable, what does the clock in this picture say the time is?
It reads h=10 m=36
